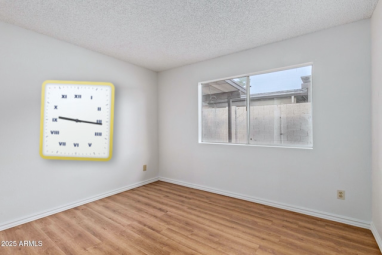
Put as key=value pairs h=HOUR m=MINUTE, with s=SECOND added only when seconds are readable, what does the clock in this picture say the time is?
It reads h=9 m=16
